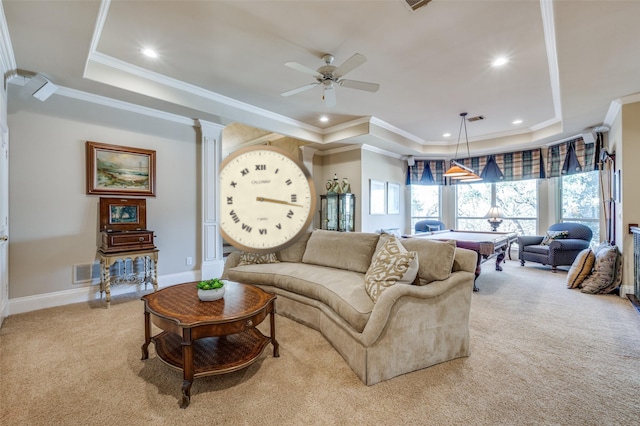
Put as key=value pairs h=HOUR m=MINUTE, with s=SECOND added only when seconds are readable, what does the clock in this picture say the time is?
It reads h=3 m=17
